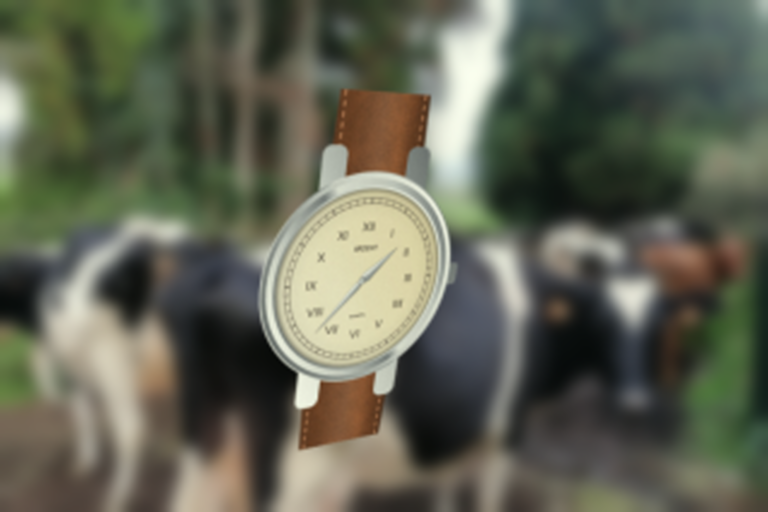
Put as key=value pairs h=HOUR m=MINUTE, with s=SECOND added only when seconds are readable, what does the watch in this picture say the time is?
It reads h=1 m=37
